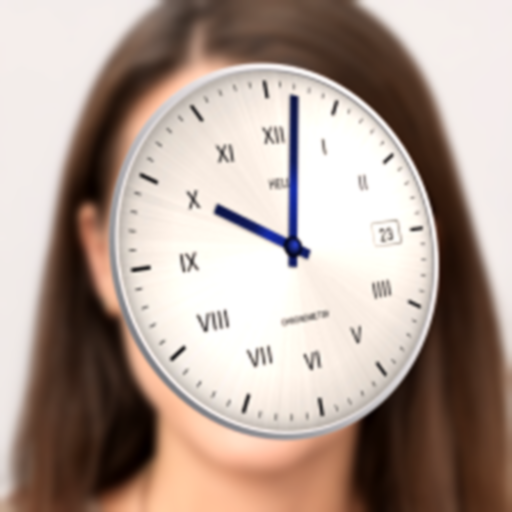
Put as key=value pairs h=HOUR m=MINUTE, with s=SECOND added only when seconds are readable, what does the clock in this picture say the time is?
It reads h=10 m=2
